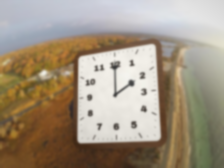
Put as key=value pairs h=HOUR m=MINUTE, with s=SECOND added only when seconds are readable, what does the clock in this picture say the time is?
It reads h=2 m=0
